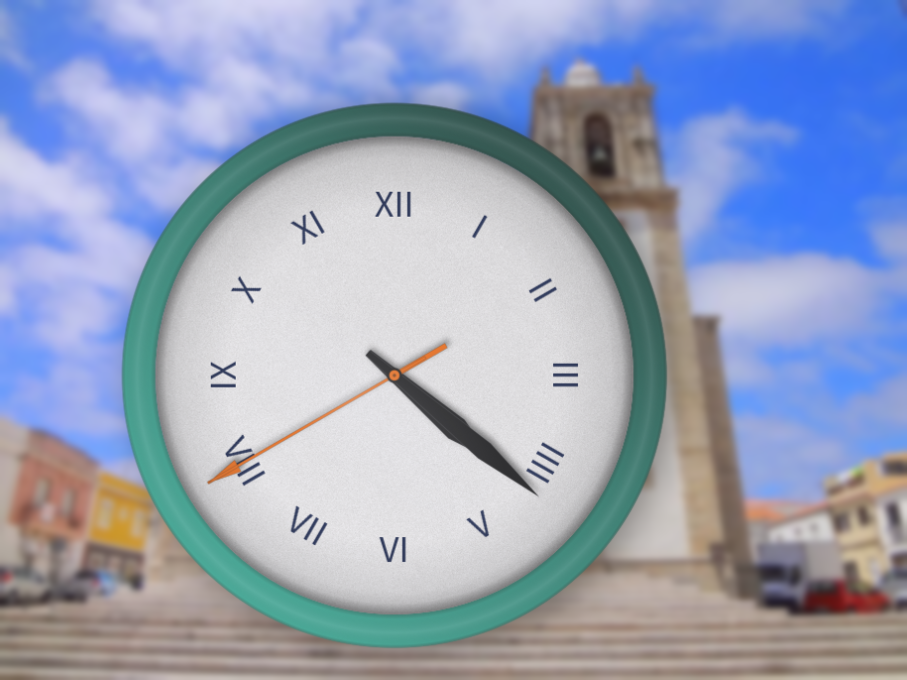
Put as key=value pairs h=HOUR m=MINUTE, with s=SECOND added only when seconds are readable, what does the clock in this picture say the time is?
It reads h=4 m=21 s=40
